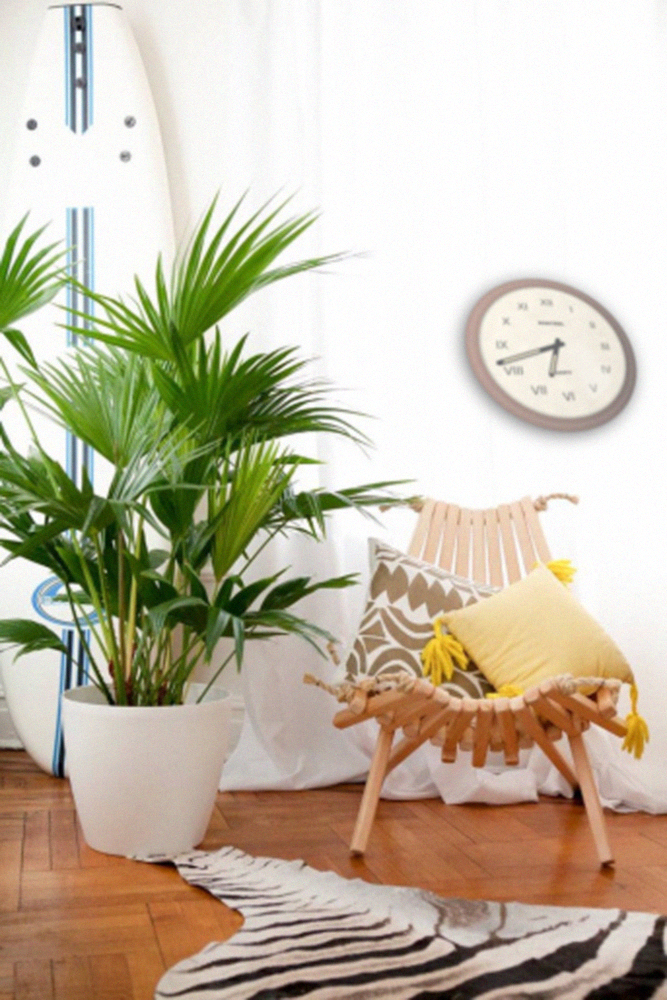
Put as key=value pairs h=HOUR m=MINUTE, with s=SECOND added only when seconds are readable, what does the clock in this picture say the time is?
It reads h=6 m=42
